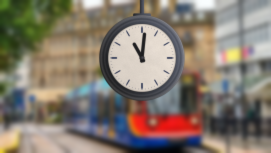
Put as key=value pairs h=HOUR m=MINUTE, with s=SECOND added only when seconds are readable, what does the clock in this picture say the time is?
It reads h=11 m=1
